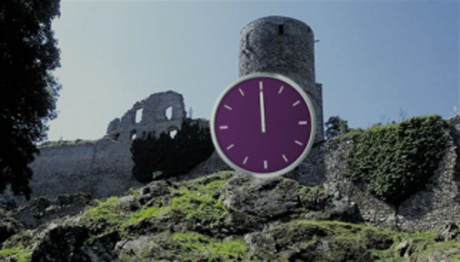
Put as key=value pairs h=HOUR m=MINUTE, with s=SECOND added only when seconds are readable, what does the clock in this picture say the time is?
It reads h=12 m=0
